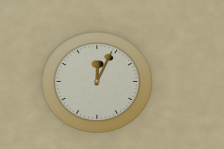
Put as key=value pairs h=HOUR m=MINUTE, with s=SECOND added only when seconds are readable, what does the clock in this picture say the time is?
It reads h=12 m=4
